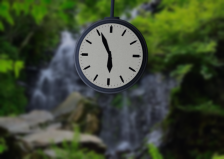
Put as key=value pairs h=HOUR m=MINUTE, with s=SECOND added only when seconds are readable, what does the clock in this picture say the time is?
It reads h=5 m=56
